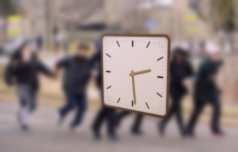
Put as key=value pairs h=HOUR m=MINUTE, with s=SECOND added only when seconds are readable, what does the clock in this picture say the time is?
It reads h=2 m=29
